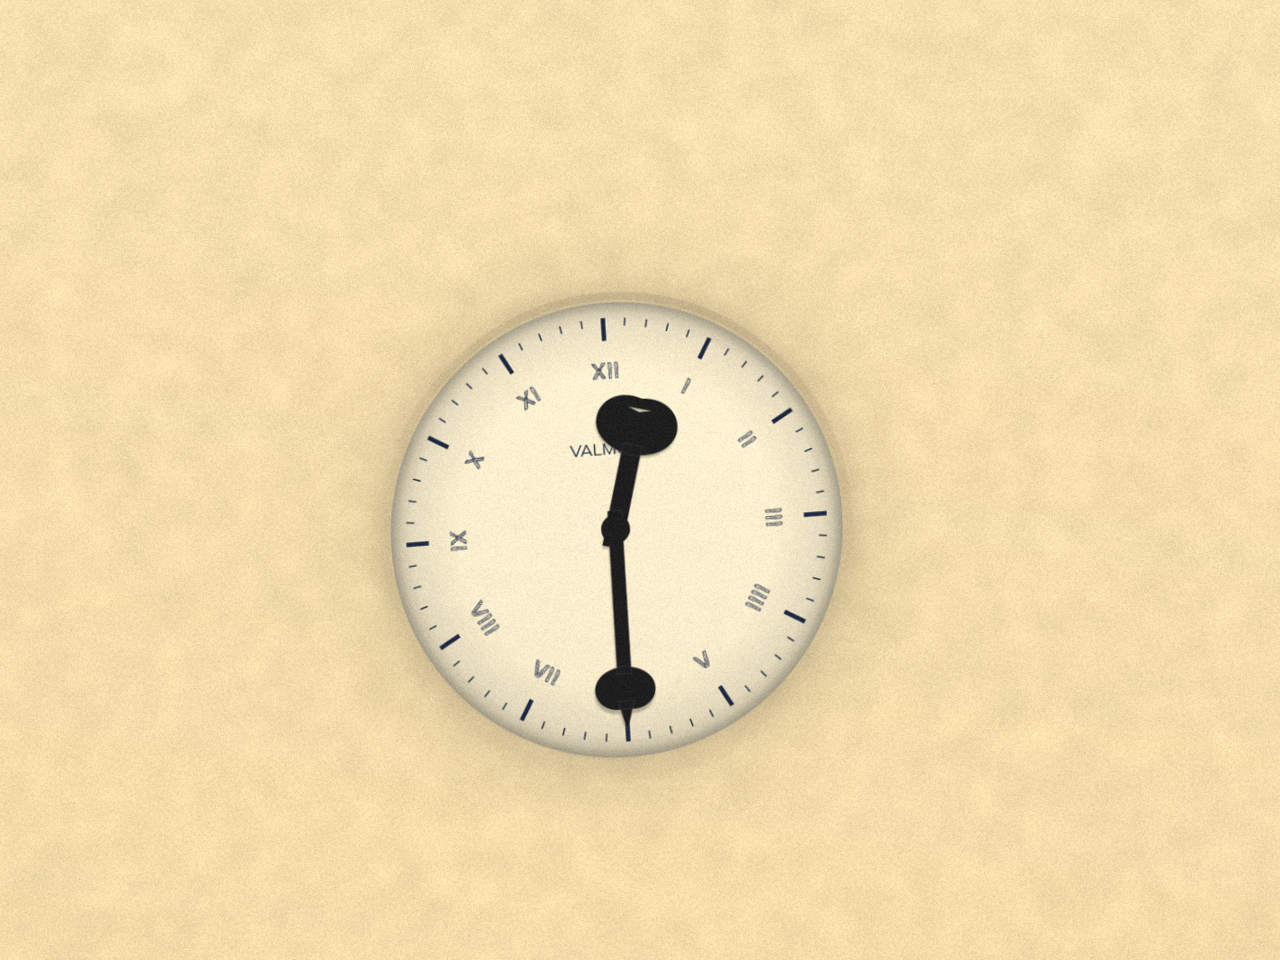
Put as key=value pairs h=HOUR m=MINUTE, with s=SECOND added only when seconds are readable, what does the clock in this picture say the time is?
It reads h=12 m=30
